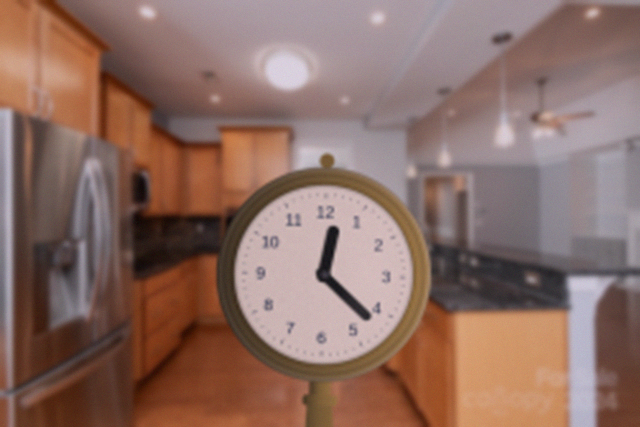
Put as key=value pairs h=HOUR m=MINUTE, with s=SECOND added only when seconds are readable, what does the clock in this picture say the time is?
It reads h=12 m=22
